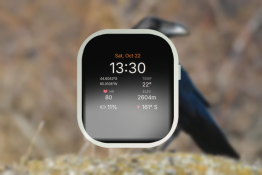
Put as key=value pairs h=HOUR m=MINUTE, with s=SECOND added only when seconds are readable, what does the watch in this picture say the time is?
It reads h=13 m=30
